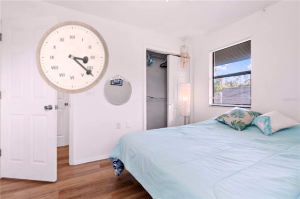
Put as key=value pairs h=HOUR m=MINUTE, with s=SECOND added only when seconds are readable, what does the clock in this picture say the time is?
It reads h=3 m=22
